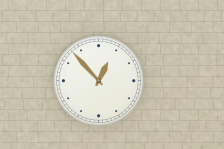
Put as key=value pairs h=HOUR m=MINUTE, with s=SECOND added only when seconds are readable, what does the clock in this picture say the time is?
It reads h=12 m=53
